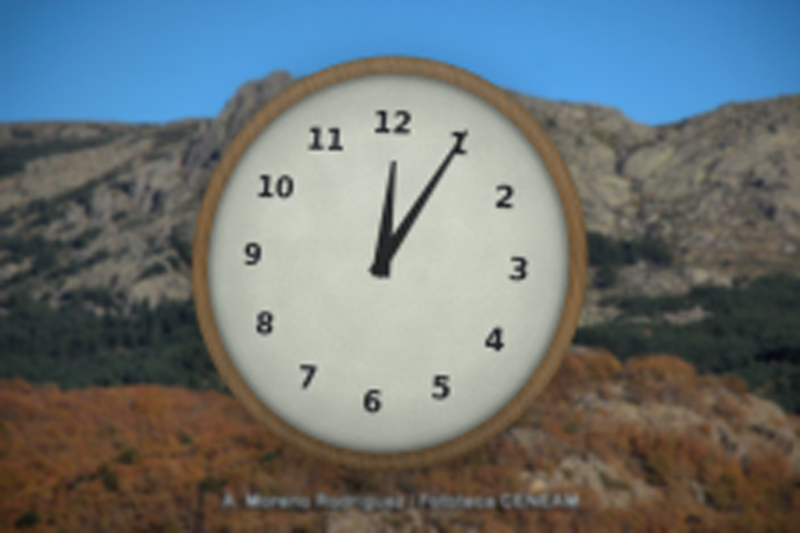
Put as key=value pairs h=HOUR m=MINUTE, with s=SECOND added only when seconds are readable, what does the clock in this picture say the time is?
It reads h=12 m=5
